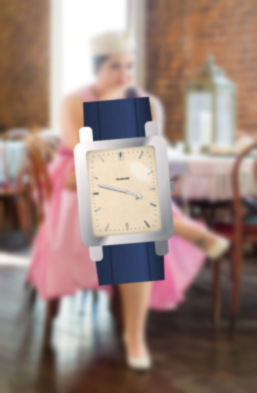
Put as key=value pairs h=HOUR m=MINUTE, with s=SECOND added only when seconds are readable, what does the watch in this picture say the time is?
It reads h=3 m=48
